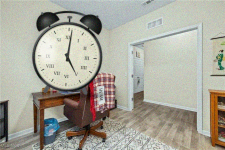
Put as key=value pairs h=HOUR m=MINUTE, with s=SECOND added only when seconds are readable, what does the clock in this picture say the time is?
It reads h=5 m=1
